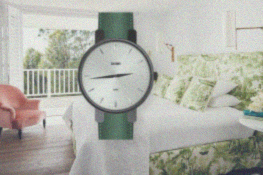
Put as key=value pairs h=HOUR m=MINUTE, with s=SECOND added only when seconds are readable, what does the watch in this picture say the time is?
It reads h=2 m=44
